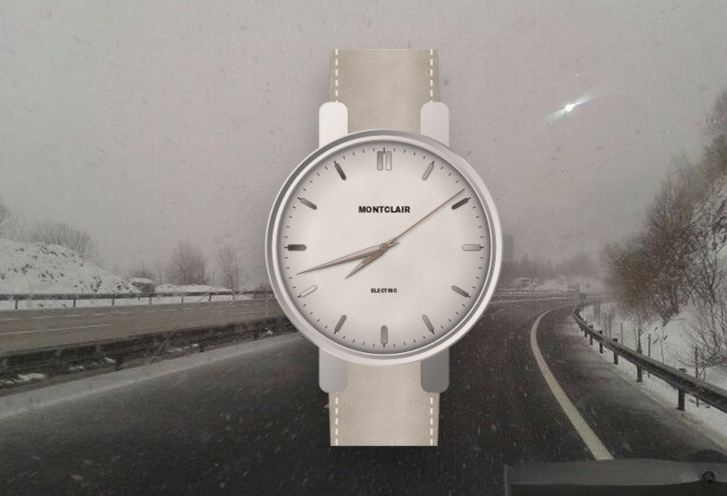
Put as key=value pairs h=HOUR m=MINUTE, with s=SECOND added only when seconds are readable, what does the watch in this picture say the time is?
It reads h=7 m=42 s=9
